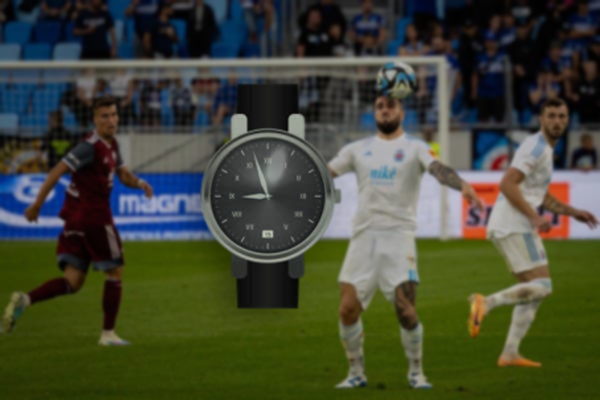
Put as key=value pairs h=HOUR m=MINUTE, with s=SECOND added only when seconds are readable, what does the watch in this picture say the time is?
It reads h=8 m=57
